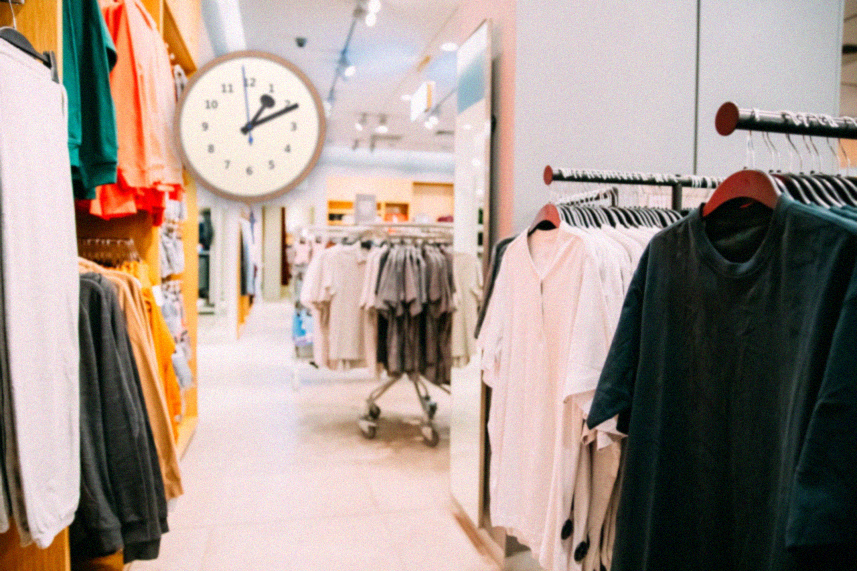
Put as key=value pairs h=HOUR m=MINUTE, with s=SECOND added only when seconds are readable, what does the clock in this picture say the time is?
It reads h=1 m=10 s=59
